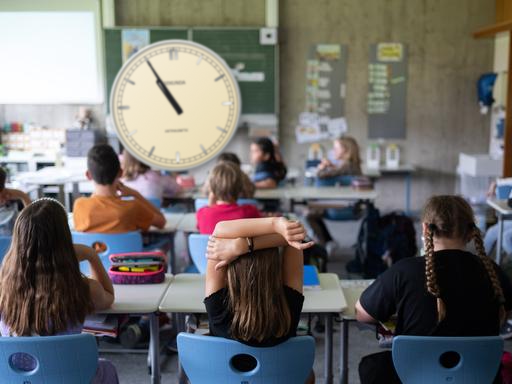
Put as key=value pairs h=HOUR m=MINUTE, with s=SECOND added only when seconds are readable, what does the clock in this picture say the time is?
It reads h=10 m=55
